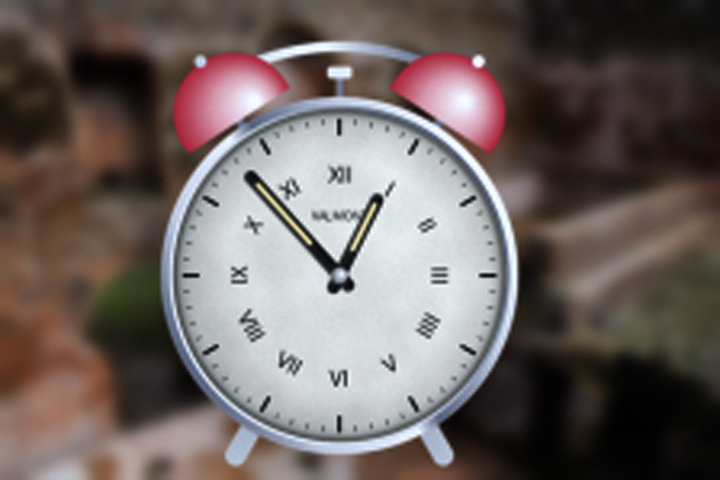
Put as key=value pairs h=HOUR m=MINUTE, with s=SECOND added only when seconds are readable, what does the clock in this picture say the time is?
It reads h=12 m=53
